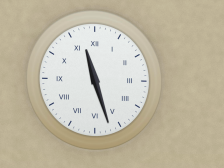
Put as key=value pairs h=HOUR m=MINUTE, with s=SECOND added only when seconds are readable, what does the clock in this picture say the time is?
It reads h=11 m=27
